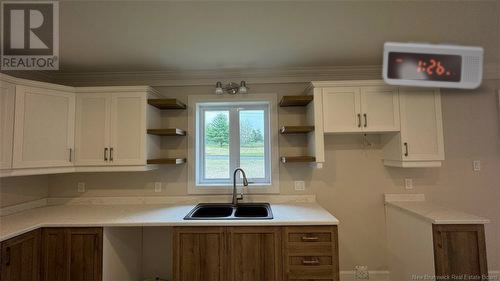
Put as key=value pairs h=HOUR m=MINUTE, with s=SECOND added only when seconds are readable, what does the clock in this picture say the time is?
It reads h=1 m=26
